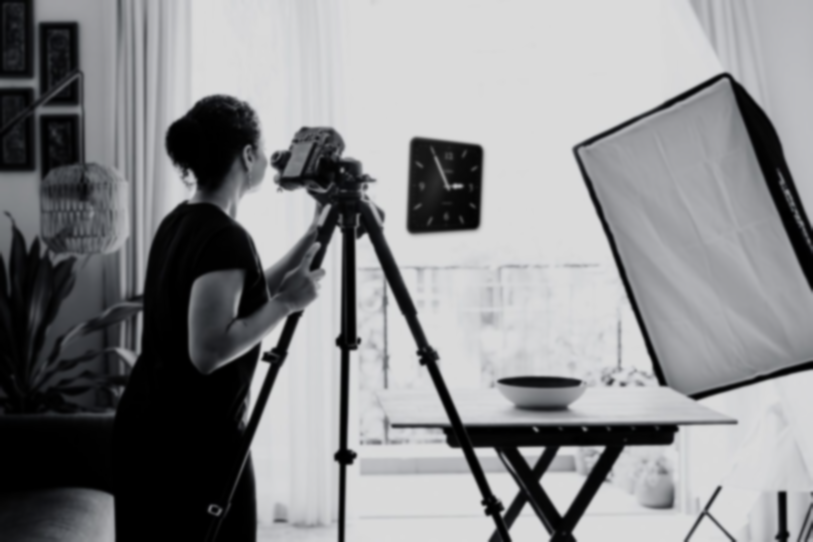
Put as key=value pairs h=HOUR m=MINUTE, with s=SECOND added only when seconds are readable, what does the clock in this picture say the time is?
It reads h=2 m=55
